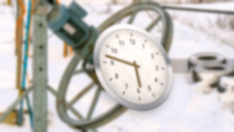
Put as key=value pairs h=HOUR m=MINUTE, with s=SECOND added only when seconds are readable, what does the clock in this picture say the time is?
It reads h=5 m=47
